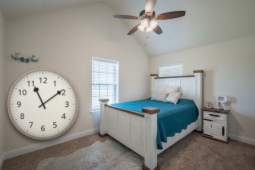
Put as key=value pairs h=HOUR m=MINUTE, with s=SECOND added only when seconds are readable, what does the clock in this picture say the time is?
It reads h=11 m=9
